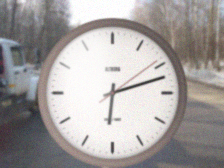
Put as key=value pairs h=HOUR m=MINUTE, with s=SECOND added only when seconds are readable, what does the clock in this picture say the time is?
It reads h=6 m=12 s=9
